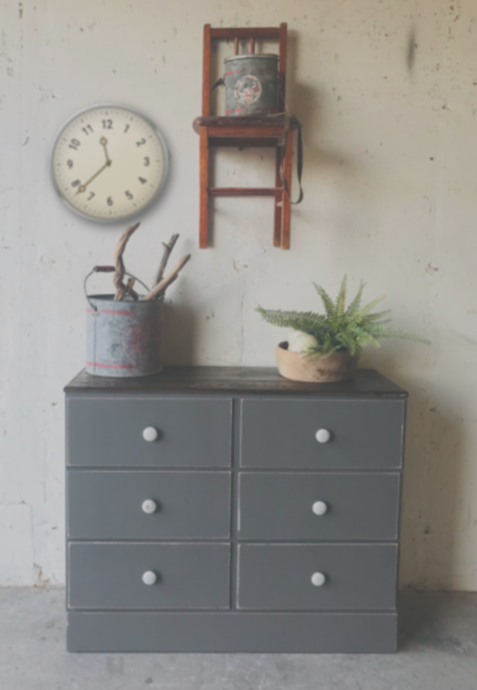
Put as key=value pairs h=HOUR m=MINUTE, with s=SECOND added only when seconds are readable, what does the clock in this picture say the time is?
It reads h=11 m=38
